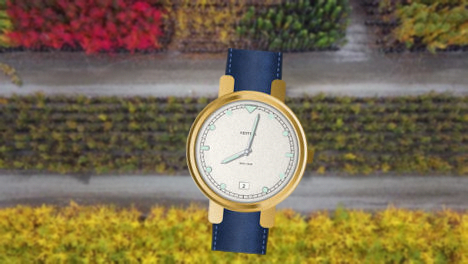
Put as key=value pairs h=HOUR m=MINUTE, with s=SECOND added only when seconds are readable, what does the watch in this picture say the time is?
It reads h=8 m=2
